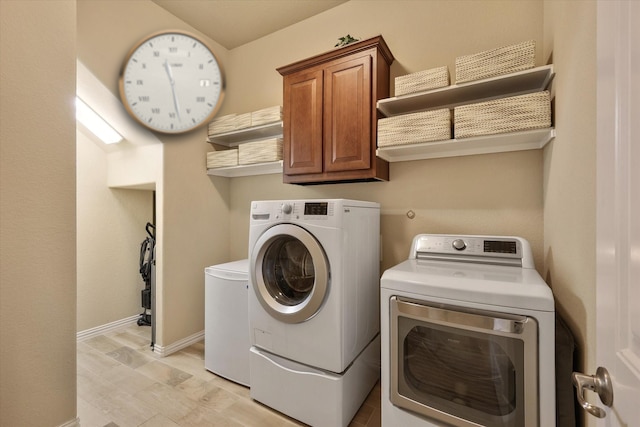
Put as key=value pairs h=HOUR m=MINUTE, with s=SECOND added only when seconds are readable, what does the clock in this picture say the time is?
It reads h=11 m=28
